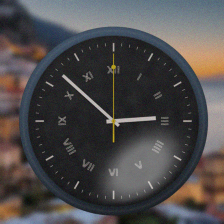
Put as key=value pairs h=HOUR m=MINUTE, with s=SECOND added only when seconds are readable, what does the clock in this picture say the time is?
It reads h=2 m=52 s=0
